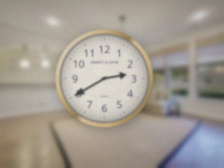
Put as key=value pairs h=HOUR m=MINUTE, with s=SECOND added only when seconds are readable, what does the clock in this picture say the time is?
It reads h=2 m=40
